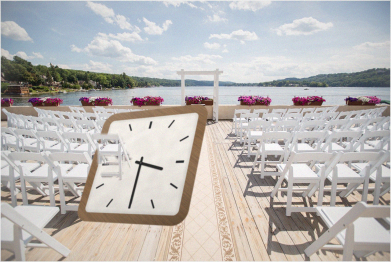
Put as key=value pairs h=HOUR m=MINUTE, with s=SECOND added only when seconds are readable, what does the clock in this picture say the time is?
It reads h=3 m=30
